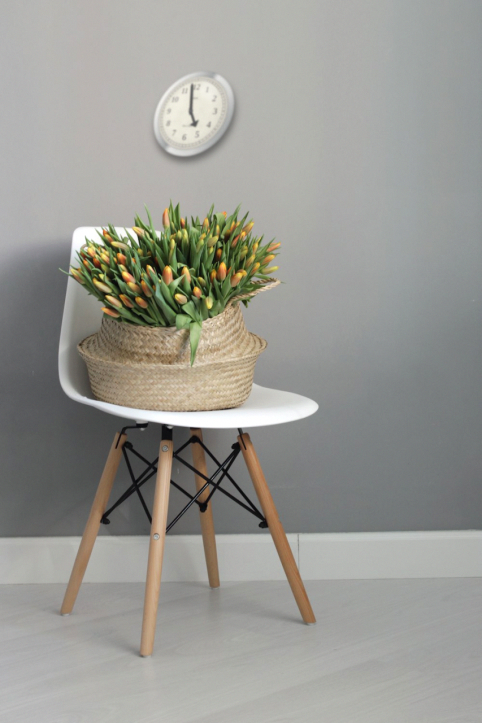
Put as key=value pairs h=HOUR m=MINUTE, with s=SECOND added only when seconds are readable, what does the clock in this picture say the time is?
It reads h=4 m=58
